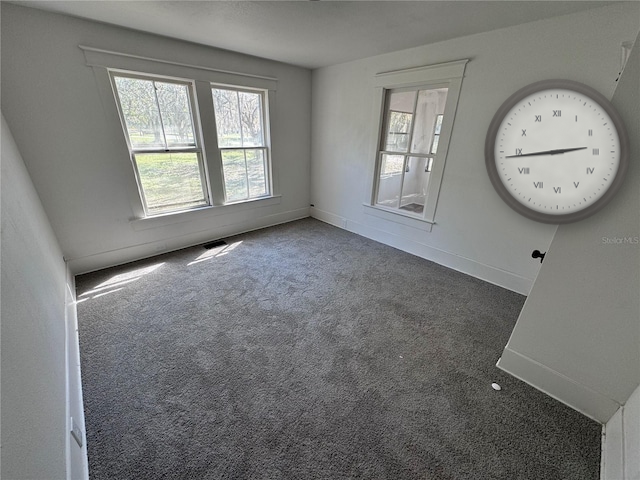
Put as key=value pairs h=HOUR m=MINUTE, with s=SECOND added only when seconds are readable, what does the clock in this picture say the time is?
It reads h=2 m=44
